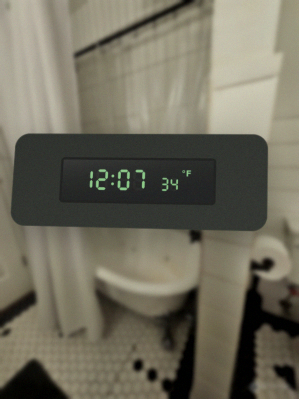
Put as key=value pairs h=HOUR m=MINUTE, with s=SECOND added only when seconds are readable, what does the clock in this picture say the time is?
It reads h=12 m=7
